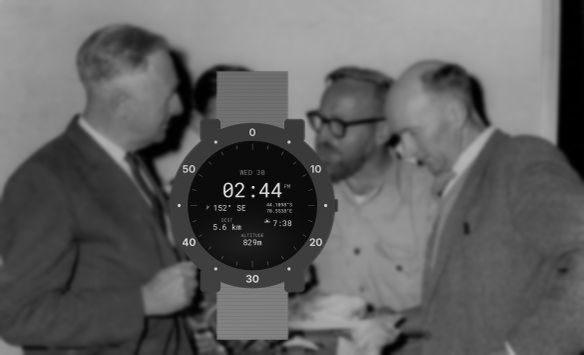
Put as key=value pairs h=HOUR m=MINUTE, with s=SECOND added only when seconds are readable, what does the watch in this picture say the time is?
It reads h=2 m=44
